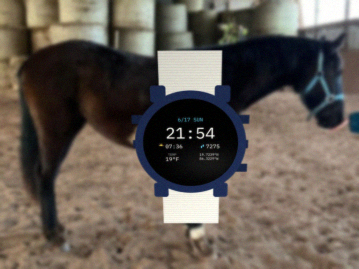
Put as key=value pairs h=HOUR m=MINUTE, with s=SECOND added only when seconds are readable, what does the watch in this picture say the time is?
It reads h=21 m=54
